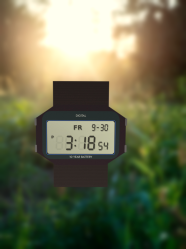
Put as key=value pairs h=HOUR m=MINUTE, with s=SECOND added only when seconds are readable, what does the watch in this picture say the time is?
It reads h=3 m=18 s=54
